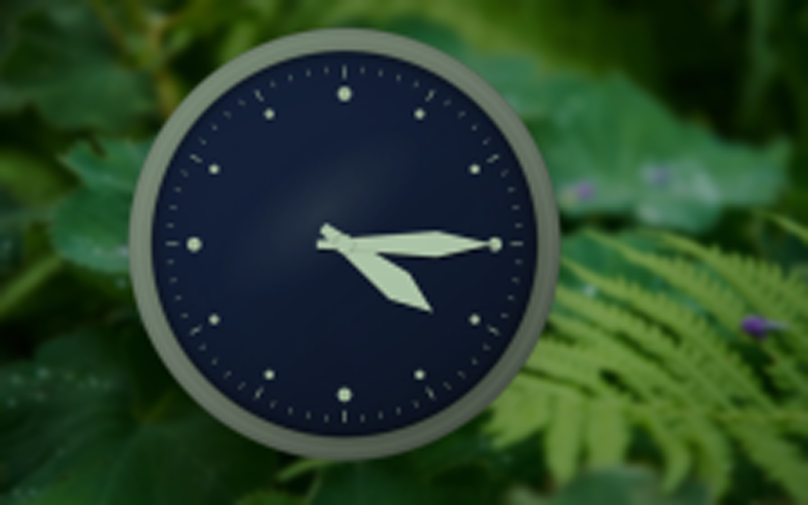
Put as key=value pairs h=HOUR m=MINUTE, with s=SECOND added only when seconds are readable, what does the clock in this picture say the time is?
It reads h=4 m=15
